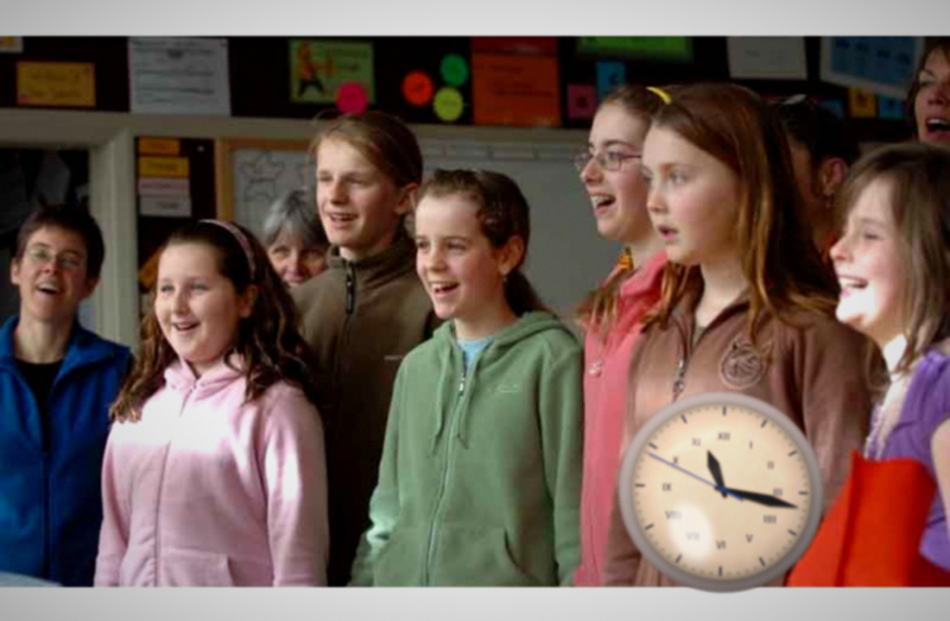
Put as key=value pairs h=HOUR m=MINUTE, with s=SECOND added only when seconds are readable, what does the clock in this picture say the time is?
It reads h=11 m=16 s=49
